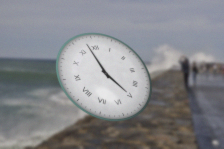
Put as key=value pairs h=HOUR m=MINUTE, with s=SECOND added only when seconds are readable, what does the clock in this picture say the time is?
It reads h=4 m=58
